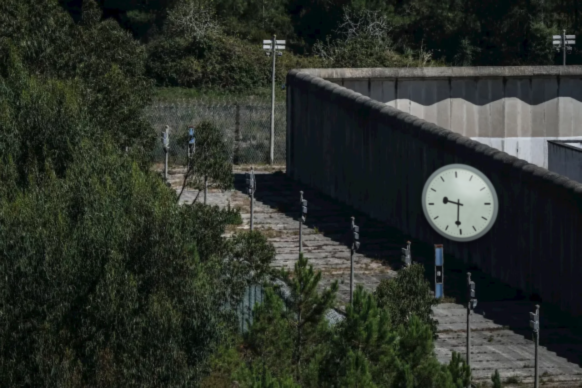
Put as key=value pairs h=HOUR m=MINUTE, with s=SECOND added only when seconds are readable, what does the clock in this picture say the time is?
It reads h=9 m=31
